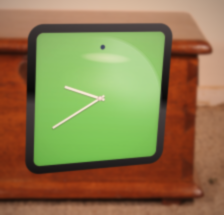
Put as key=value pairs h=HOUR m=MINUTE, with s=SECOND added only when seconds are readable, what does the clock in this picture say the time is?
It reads h=9 m=40
